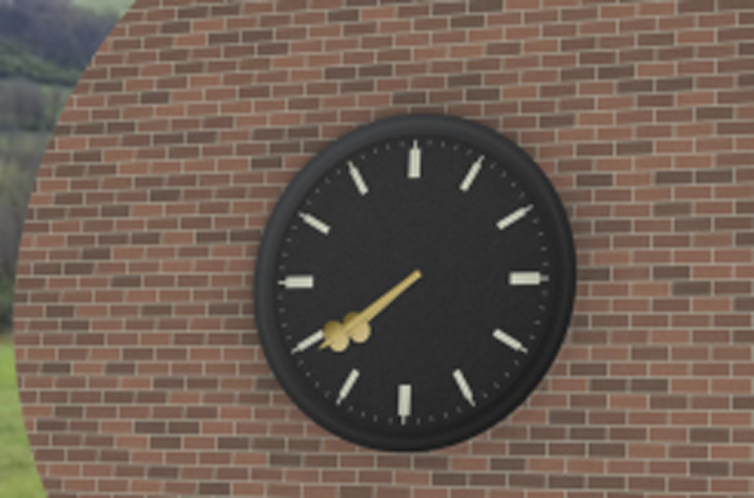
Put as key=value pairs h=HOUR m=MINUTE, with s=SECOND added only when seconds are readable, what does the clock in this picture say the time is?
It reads h=7 m=39
